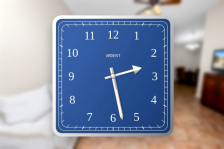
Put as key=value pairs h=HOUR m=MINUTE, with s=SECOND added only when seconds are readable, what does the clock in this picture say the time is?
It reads h=2 m=28
